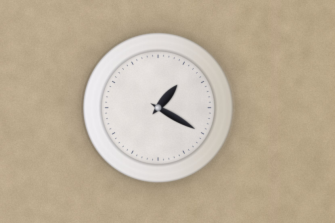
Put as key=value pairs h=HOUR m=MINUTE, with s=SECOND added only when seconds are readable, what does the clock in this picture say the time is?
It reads h=1 m=20
